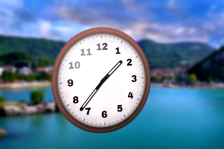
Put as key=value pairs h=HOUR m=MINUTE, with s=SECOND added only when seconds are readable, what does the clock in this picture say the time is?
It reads h=1 m=37
